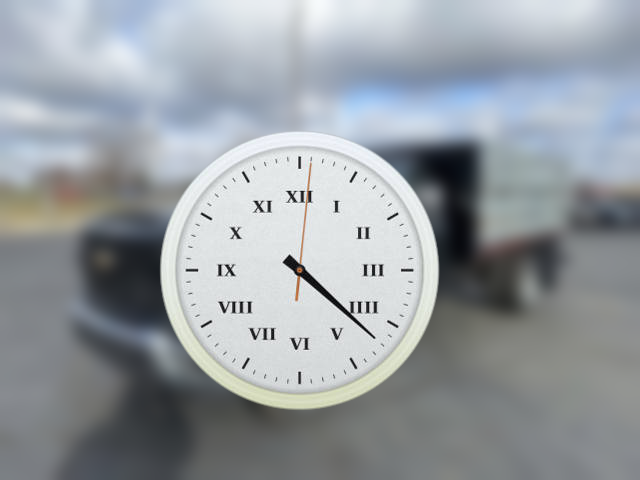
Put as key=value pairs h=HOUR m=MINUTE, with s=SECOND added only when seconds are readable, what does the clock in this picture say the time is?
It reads h=4 m=22 s=1
